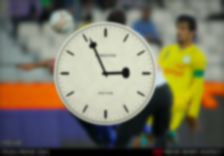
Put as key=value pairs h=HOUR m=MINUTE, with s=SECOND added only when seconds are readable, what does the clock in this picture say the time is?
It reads h=2 m=56
